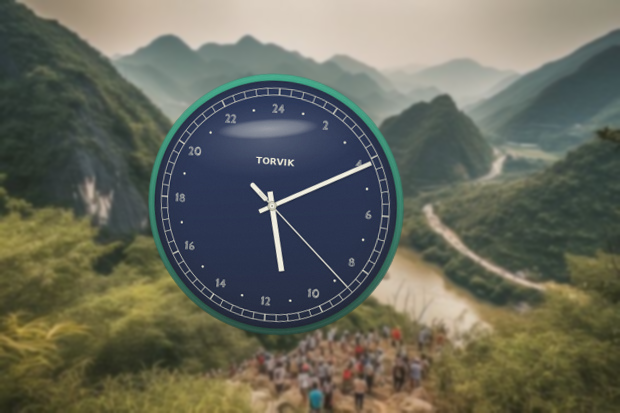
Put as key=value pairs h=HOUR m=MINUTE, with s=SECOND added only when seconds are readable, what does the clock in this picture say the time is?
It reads h=11 m=10 s=22
